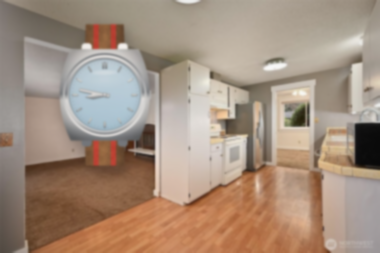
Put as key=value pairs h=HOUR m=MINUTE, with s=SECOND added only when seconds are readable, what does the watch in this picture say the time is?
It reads h=8 m=47
